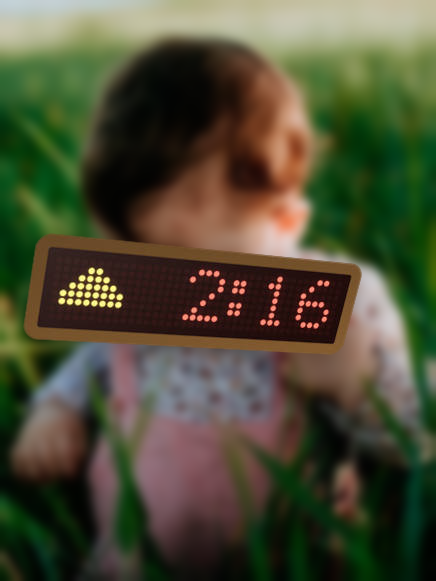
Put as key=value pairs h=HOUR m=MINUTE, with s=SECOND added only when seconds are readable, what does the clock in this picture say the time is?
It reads h=2 m=16
